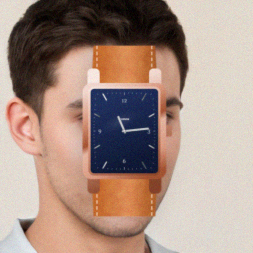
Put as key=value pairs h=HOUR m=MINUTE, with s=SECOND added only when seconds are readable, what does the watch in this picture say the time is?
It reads h=11 m=14
